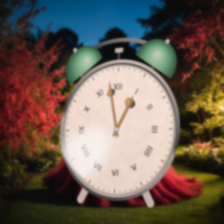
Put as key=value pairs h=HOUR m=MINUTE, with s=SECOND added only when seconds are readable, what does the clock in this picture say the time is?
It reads h=12 m=58
